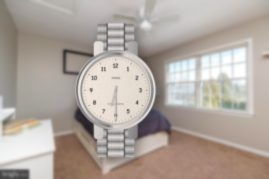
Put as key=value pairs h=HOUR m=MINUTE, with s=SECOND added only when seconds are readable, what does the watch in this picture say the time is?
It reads h=6 m=30
